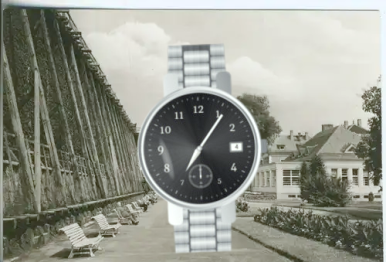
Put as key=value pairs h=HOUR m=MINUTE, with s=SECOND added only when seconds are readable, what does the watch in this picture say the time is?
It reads h=7 m=6
